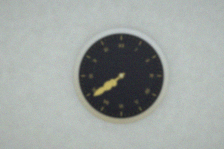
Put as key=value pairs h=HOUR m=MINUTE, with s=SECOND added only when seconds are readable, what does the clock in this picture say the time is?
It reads h=7 m=39
